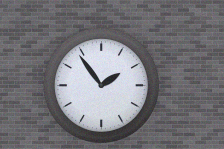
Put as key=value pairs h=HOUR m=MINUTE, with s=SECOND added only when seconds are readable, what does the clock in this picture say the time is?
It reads h=1 m=54
